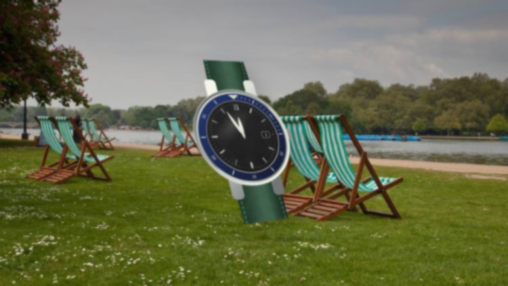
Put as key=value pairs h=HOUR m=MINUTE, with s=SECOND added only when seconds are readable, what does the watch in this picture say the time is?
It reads h=11 m=56
